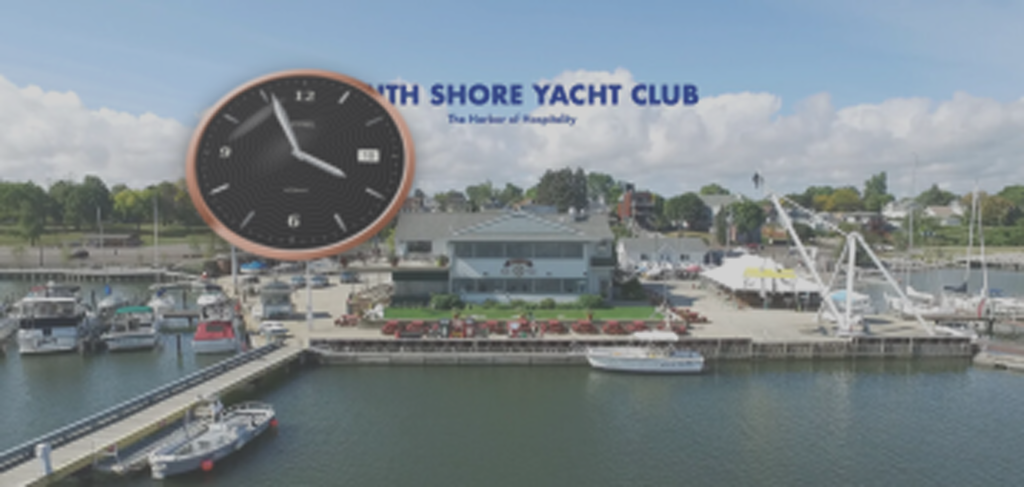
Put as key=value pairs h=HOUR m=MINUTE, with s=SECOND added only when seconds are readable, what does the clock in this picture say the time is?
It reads h=3 m=56
